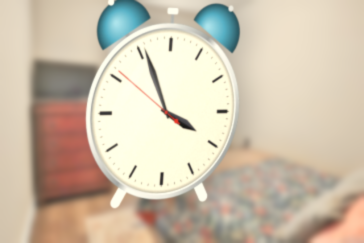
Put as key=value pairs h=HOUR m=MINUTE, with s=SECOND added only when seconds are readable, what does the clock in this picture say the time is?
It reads h=3 m=55 s=51
